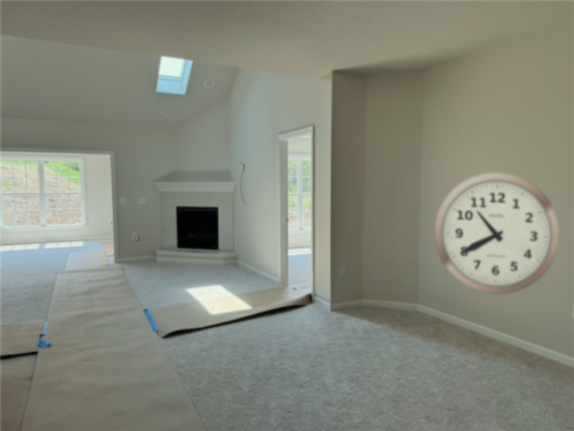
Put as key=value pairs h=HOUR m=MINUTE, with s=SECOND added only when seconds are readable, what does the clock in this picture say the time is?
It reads h=10 m=40
